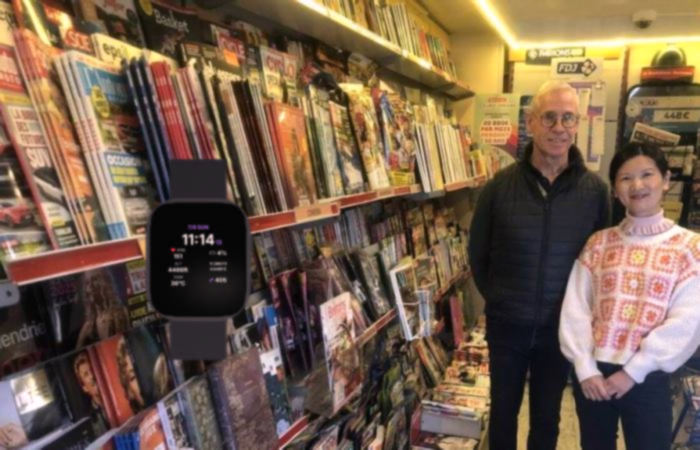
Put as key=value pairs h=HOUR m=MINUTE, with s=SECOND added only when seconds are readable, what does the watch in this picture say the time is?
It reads h=11 m=14
